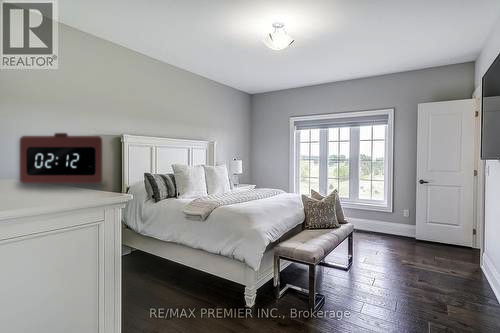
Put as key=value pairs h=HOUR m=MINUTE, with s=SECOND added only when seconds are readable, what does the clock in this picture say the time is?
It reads h=2 m=12
